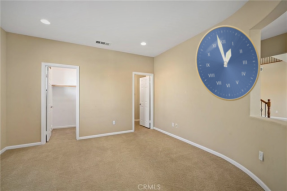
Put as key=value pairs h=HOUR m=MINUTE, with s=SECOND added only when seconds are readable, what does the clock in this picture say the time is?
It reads h=12 m=58
